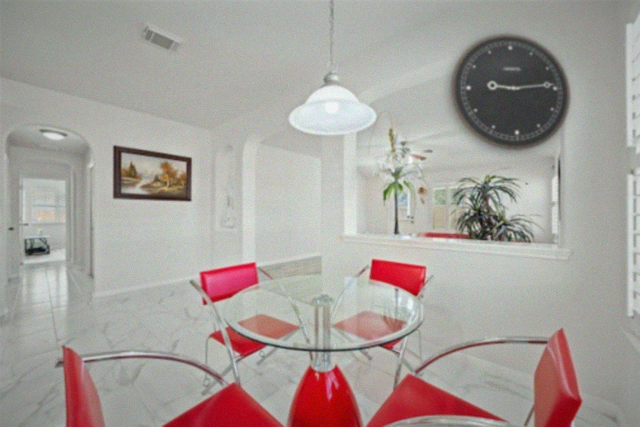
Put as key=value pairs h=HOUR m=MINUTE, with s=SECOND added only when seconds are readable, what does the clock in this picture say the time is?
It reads h=9 m=14
